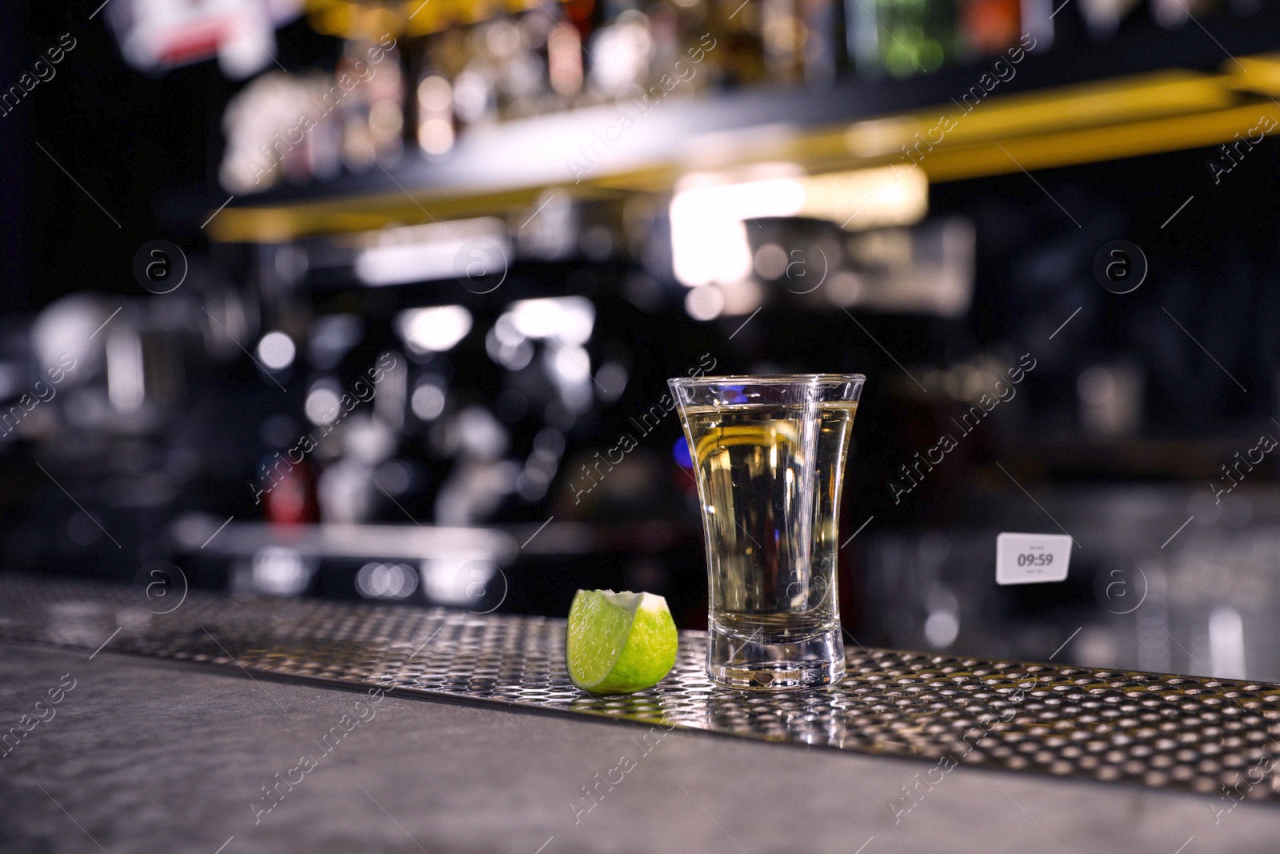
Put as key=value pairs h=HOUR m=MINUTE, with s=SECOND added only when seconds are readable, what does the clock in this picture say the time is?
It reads h=9 m=59
